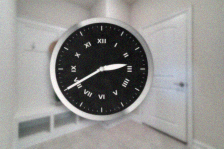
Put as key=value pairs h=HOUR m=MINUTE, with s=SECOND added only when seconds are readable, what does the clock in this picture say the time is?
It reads h=2 m=40
